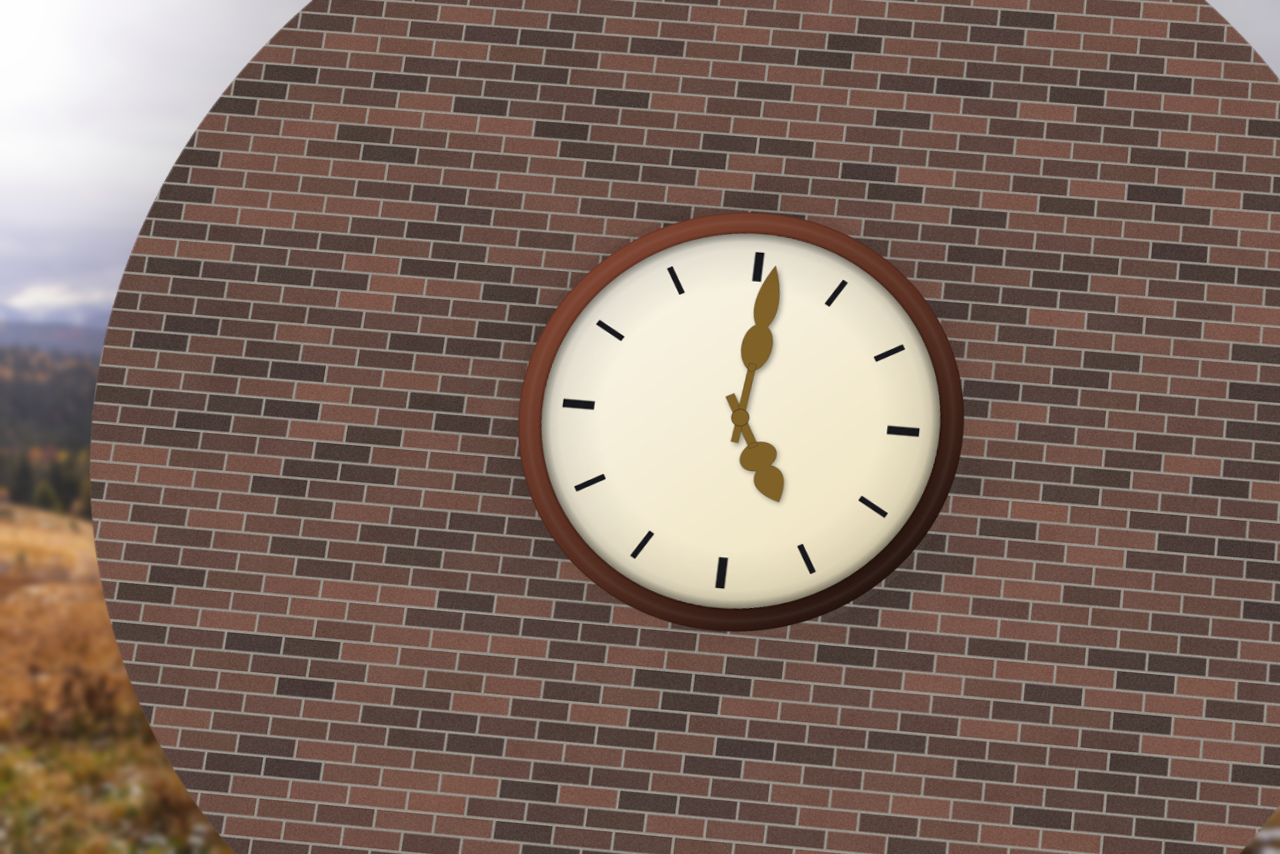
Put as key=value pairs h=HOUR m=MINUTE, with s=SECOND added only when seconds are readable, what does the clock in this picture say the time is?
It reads h=5 m=1
